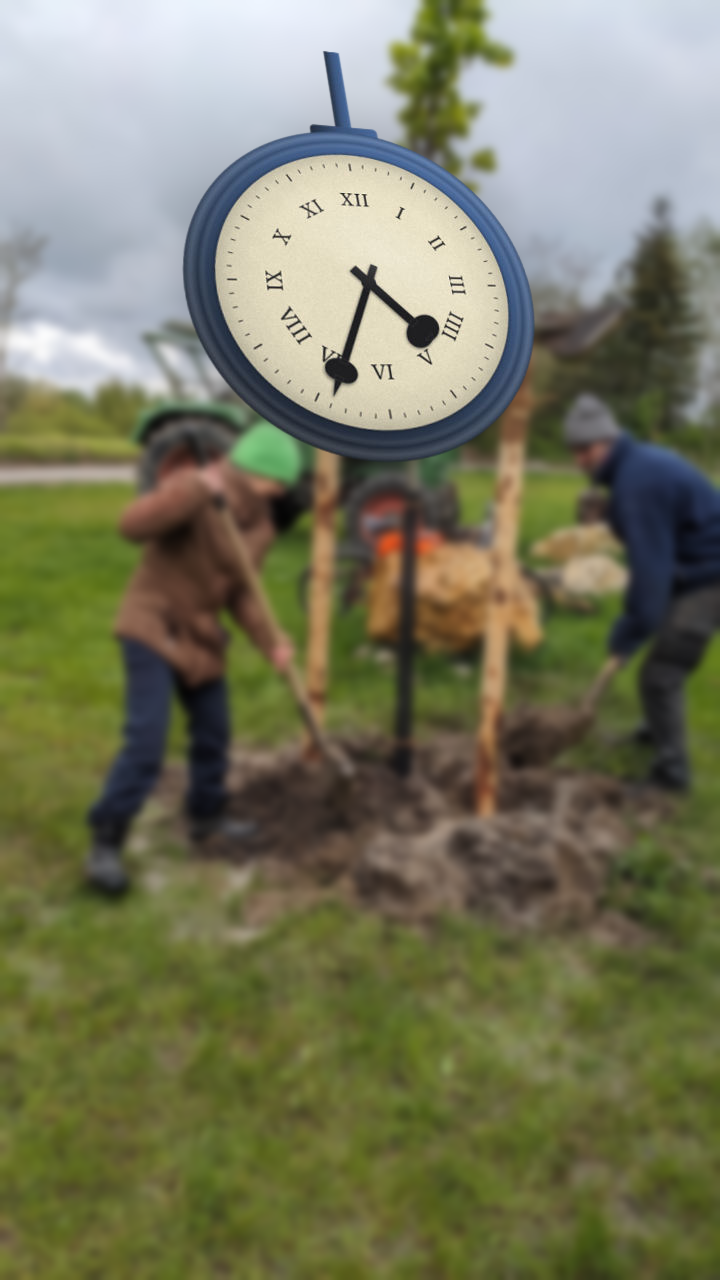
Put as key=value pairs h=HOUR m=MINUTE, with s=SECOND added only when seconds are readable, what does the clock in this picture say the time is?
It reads h=4 m=34
